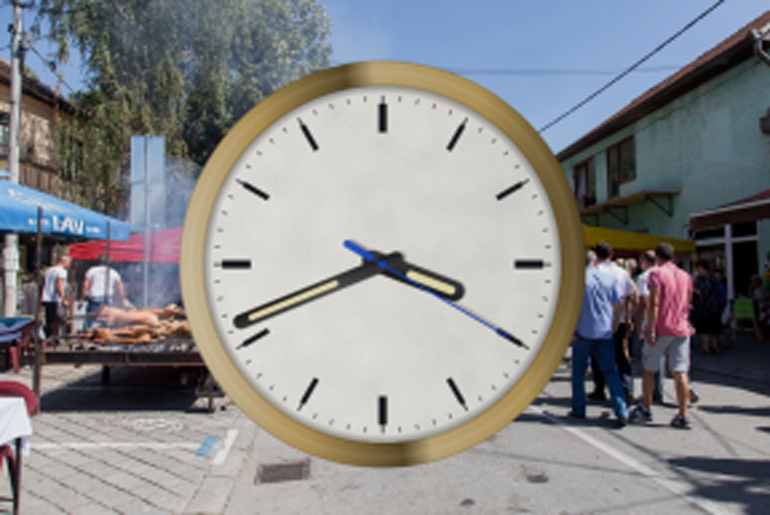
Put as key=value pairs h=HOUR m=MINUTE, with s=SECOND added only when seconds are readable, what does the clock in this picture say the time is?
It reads h=3 m=41 s=20
